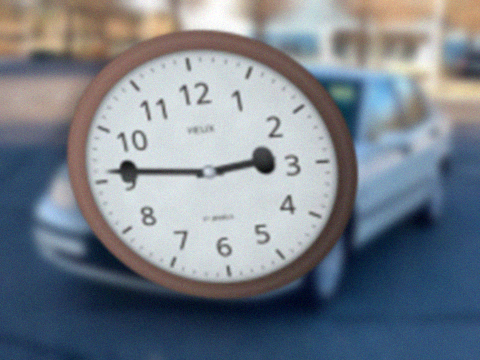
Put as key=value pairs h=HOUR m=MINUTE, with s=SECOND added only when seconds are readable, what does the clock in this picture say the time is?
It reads h=2 m=46
